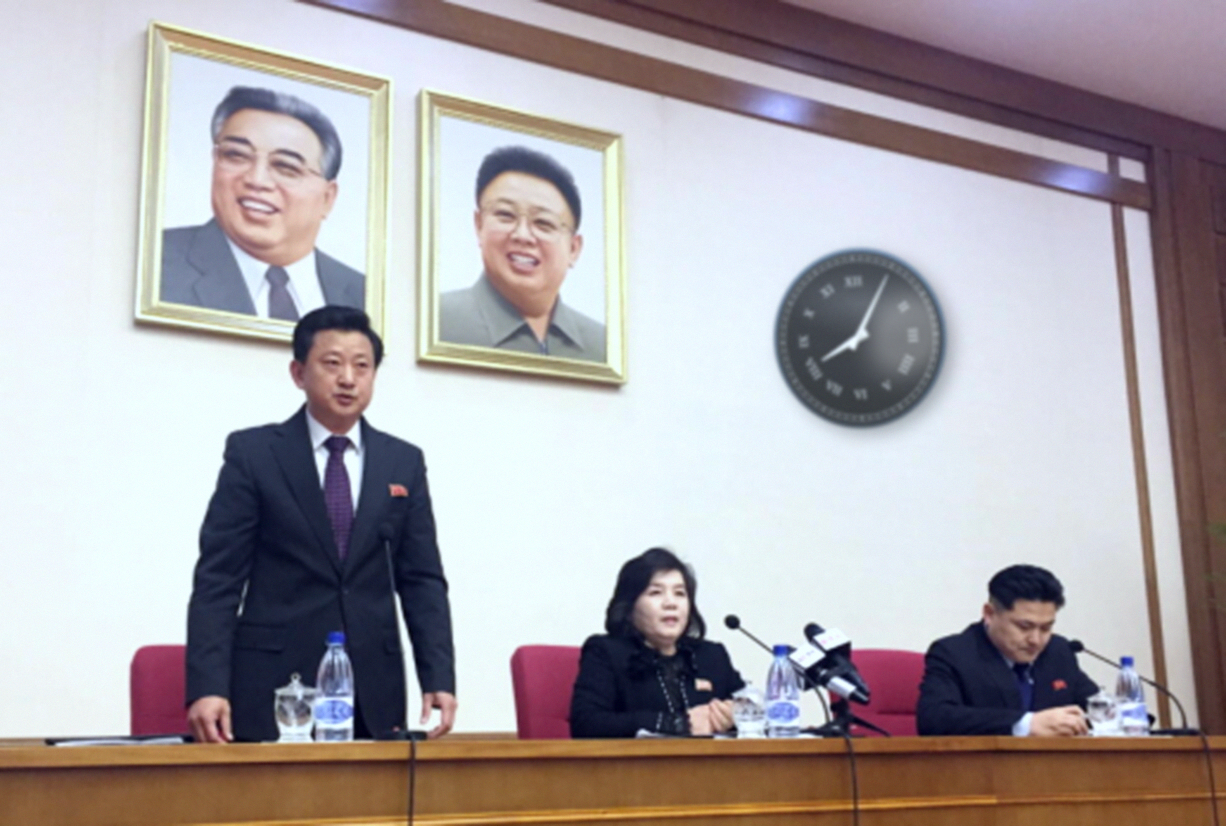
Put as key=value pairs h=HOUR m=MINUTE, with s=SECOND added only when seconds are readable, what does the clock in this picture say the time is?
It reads h=8 m=5
